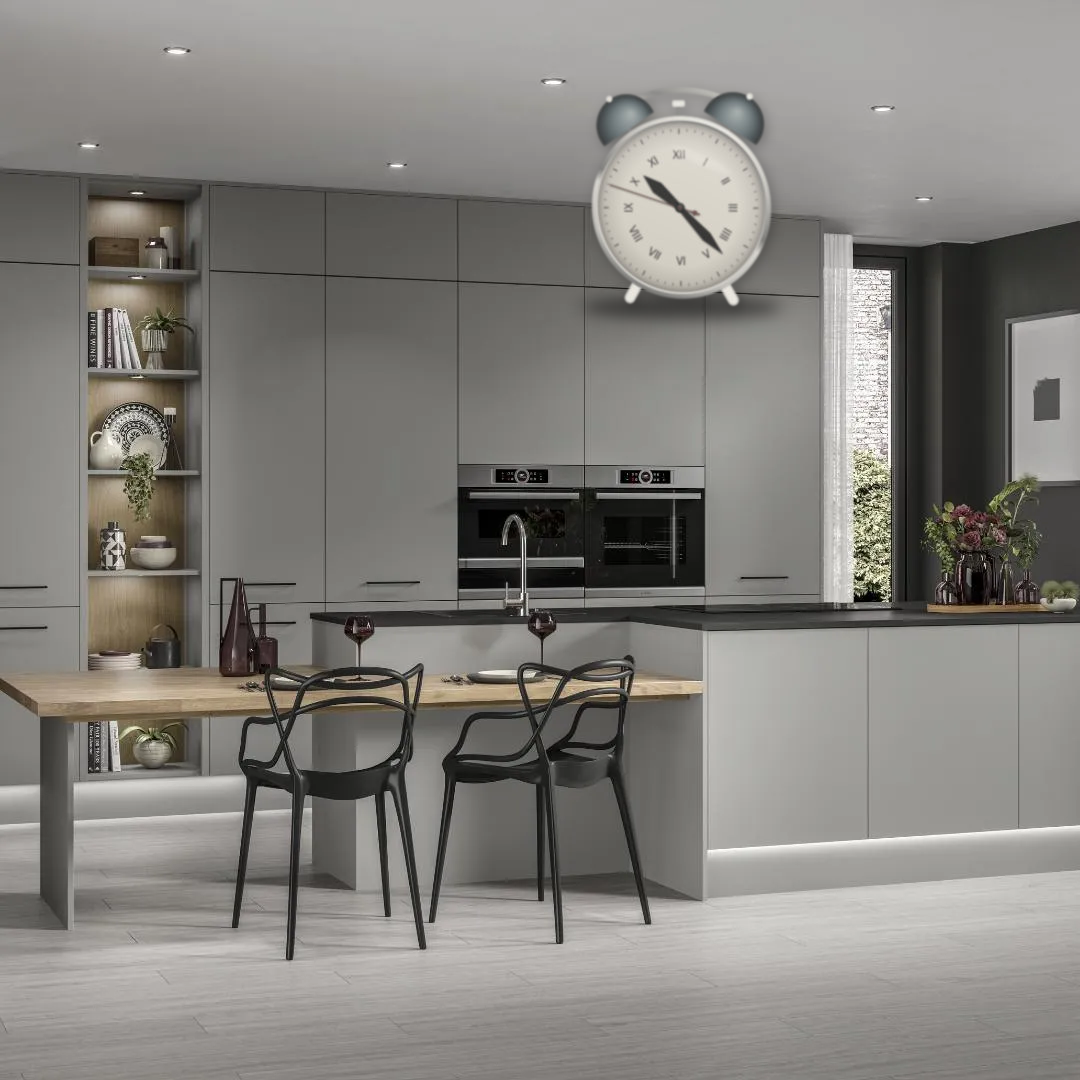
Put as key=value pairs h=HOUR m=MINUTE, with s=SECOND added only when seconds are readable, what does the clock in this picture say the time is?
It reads h=10 m=22 s=48
